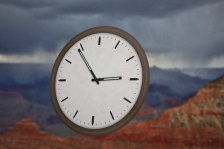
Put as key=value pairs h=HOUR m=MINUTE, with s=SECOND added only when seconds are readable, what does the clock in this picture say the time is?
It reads h=2 m=54
